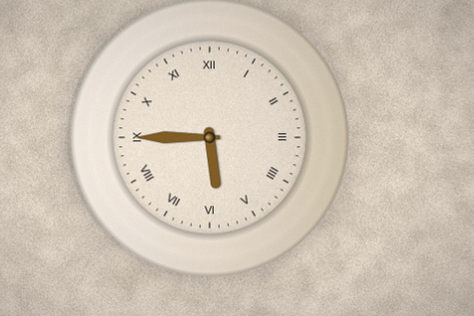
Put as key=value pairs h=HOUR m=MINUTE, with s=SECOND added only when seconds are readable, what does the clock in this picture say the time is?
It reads h=5 m=45
